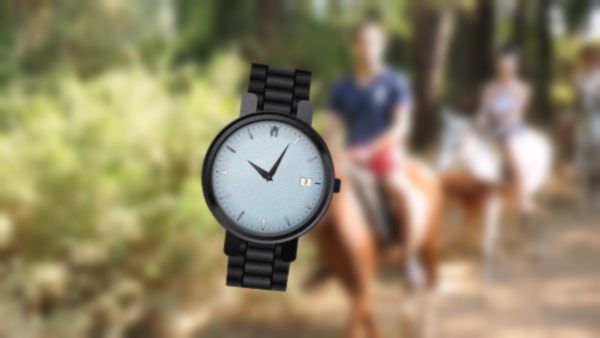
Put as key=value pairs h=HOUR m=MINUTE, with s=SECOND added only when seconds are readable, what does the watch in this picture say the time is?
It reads h=10 m=4
